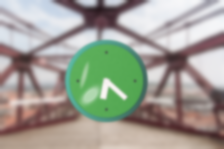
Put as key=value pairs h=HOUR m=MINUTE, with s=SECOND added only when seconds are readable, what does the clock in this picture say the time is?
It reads h=6 m=22
